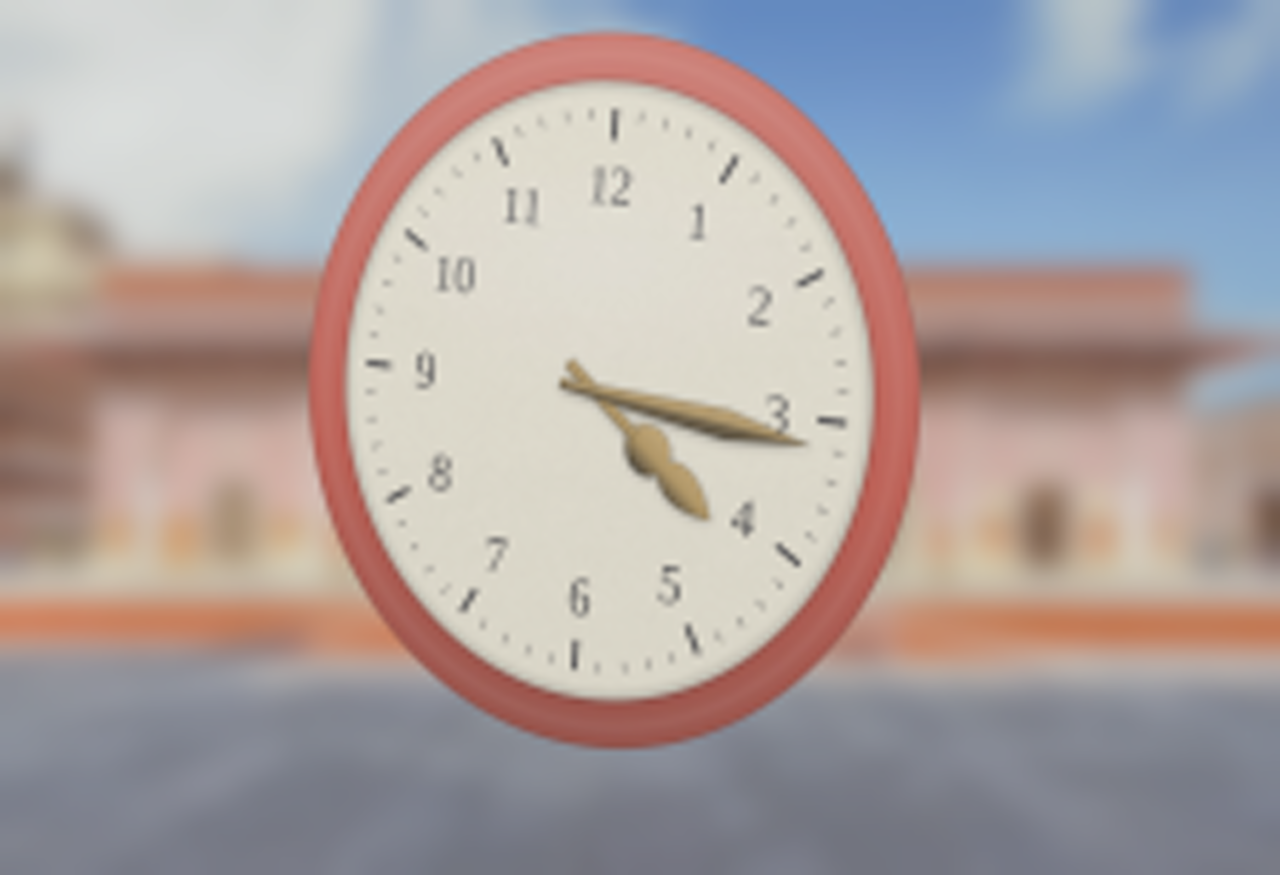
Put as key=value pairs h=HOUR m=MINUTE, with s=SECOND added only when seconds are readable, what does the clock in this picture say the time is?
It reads h=4 m=16
